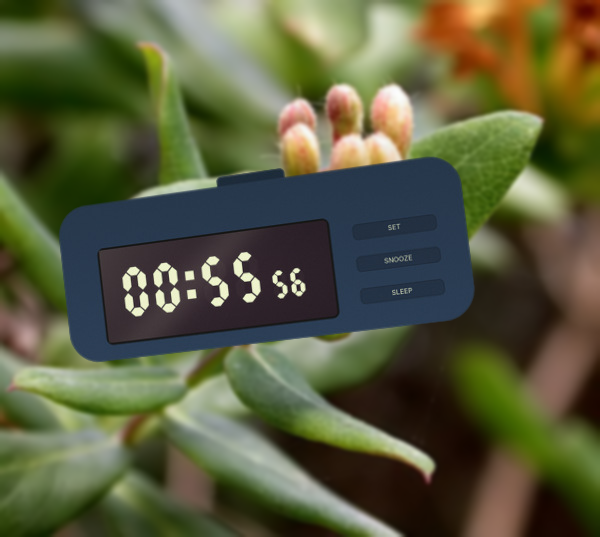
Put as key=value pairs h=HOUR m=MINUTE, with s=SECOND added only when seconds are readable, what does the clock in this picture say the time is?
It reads h=0 m=55 s=56
